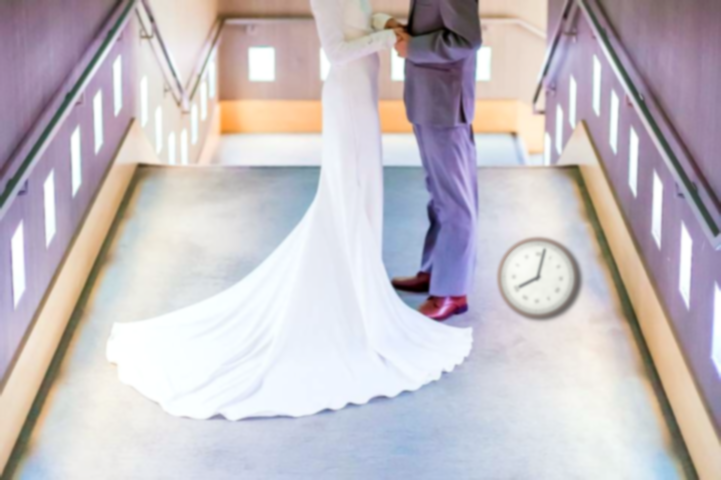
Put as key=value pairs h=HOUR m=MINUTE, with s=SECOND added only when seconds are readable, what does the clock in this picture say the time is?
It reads h=8 m=2
